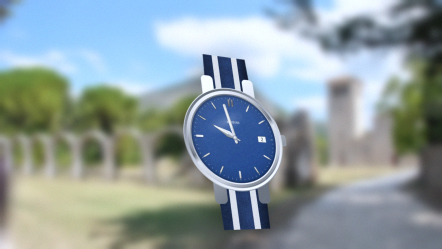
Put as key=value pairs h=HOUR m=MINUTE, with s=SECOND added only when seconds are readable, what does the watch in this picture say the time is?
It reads h=9 m=58
